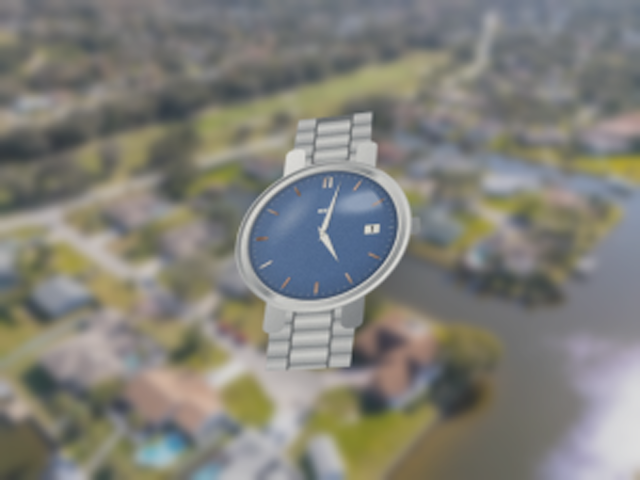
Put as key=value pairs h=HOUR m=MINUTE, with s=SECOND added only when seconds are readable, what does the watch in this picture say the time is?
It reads h=5 m=2
